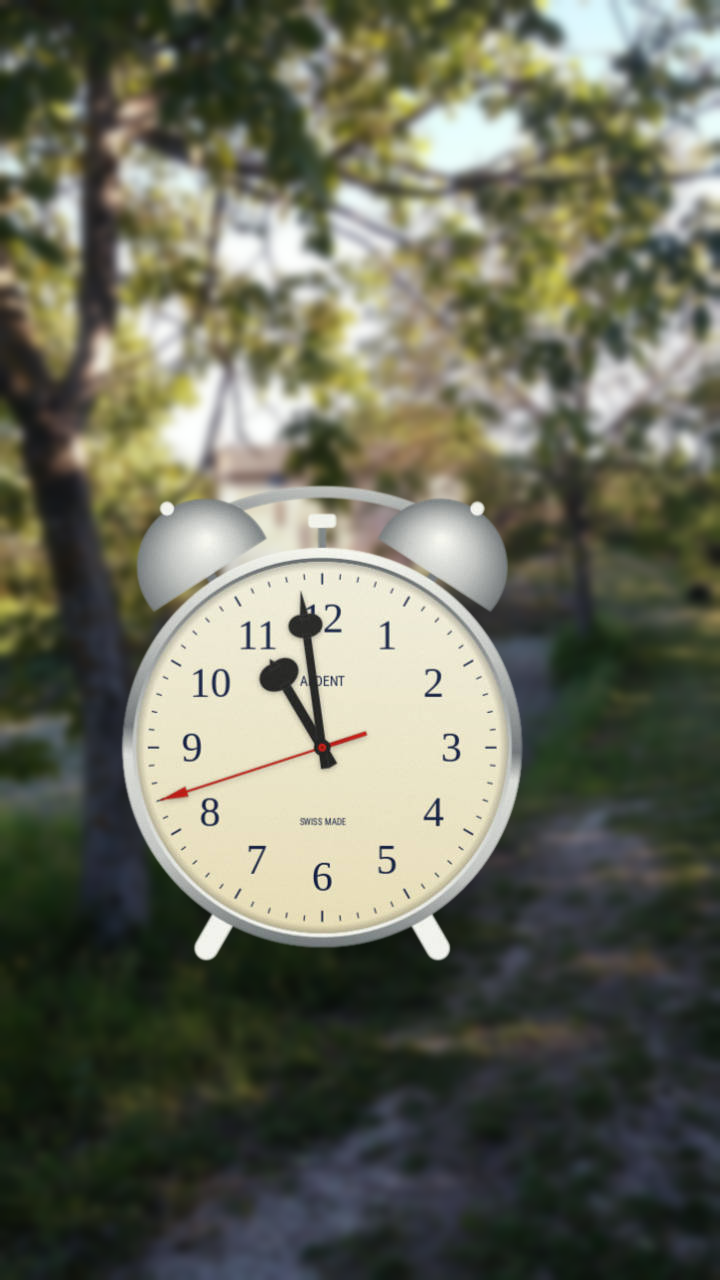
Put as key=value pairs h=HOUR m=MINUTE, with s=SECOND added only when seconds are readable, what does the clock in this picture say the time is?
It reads h=10 m=58 s=42
